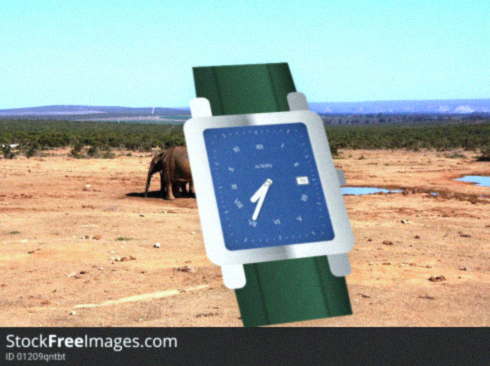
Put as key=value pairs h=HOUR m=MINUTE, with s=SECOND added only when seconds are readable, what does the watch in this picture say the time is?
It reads h=7 m=35
